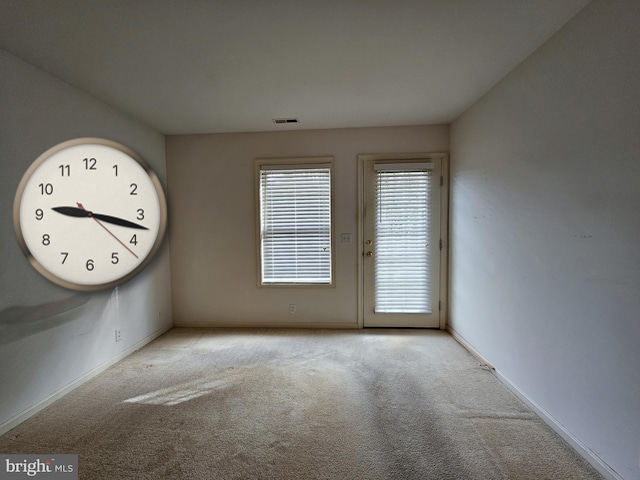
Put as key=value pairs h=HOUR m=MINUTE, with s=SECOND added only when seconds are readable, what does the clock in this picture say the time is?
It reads h=9 m=17 s=22
